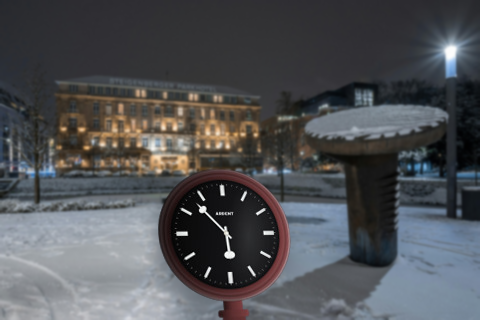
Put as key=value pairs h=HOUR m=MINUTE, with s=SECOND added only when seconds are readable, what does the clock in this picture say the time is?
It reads h=5 m=53
